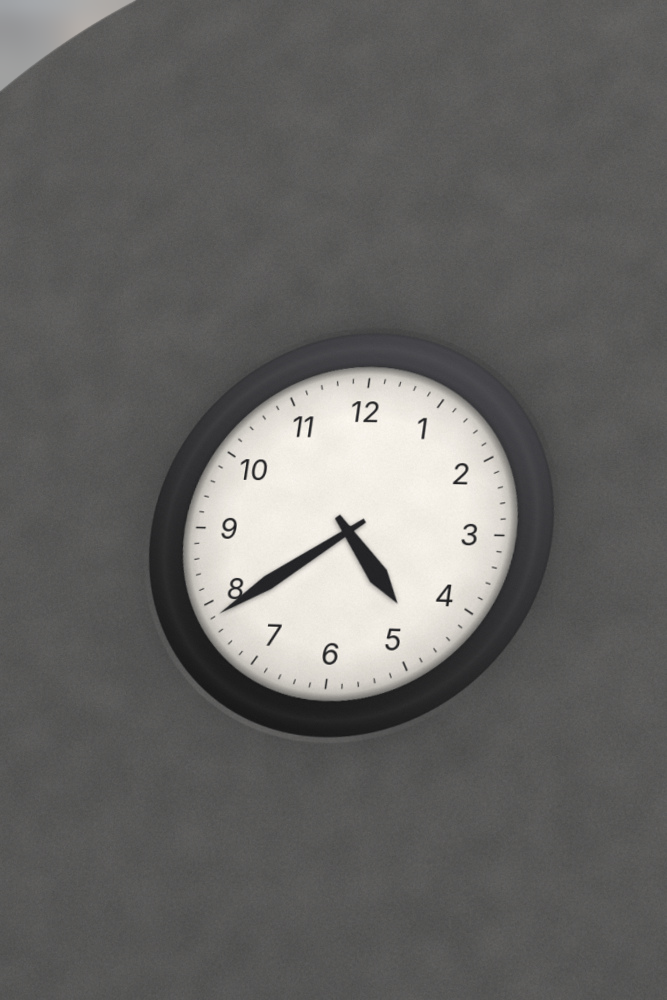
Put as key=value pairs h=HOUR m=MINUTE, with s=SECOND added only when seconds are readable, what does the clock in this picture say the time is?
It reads h=4 m=39
